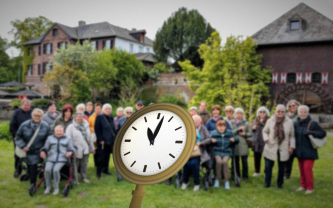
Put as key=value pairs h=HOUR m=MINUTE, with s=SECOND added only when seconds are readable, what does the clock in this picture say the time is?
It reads h=11 m=2
